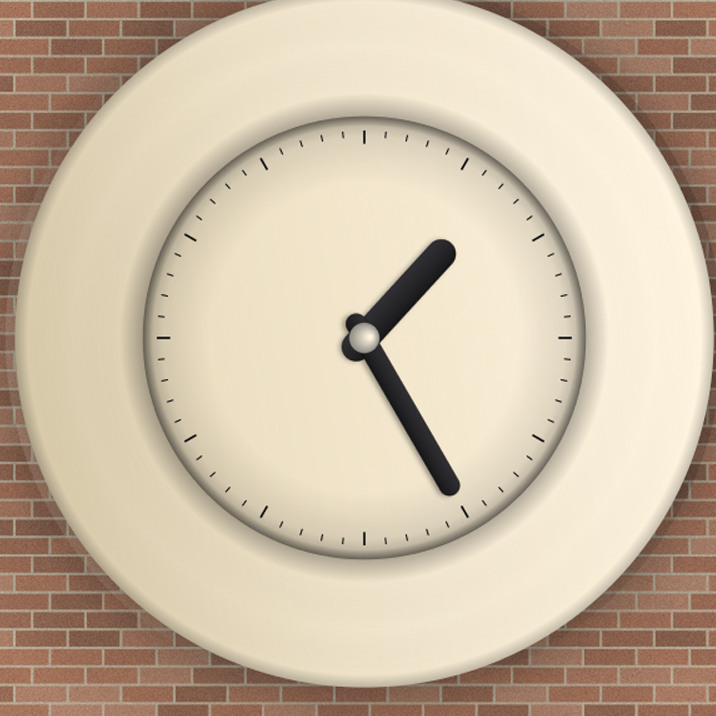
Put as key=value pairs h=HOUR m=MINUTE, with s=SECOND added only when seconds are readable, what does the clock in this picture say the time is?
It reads h=1 m=25
